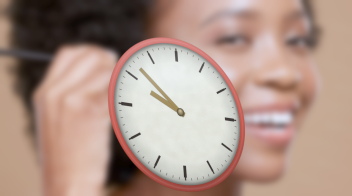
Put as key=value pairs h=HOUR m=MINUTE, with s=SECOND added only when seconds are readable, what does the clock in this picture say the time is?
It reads h=9 m=52
